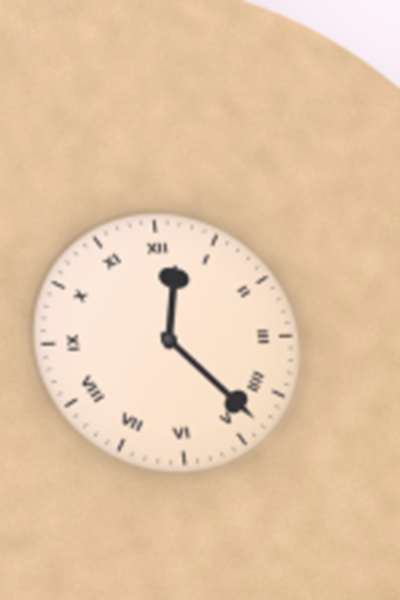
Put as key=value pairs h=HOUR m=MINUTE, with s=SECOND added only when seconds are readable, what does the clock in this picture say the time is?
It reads h=12 m=23
